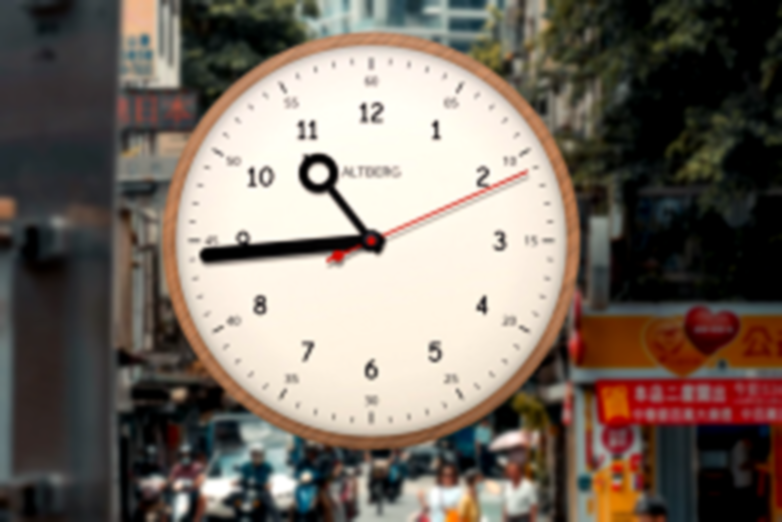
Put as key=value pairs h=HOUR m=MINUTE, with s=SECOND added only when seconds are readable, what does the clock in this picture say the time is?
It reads h=10 m=44 s=11
